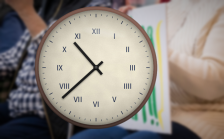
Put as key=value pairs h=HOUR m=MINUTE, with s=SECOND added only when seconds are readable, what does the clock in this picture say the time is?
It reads h=10 m=38
